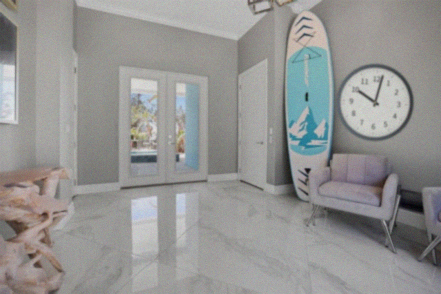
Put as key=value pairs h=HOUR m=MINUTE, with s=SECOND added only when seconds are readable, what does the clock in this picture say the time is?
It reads h=10 m=2
